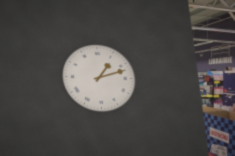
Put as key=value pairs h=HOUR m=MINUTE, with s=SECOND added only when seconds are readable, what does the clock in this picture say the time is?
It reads h=1 m=12
